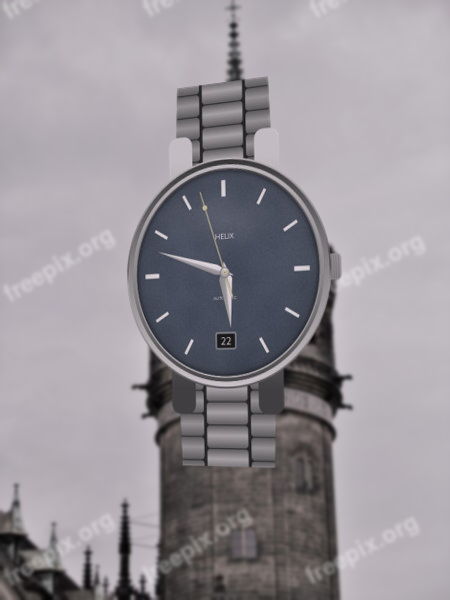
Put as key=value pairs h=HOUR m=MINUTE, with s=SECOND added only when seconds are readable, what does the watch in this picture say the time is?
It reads h=5 m=47 s=57
